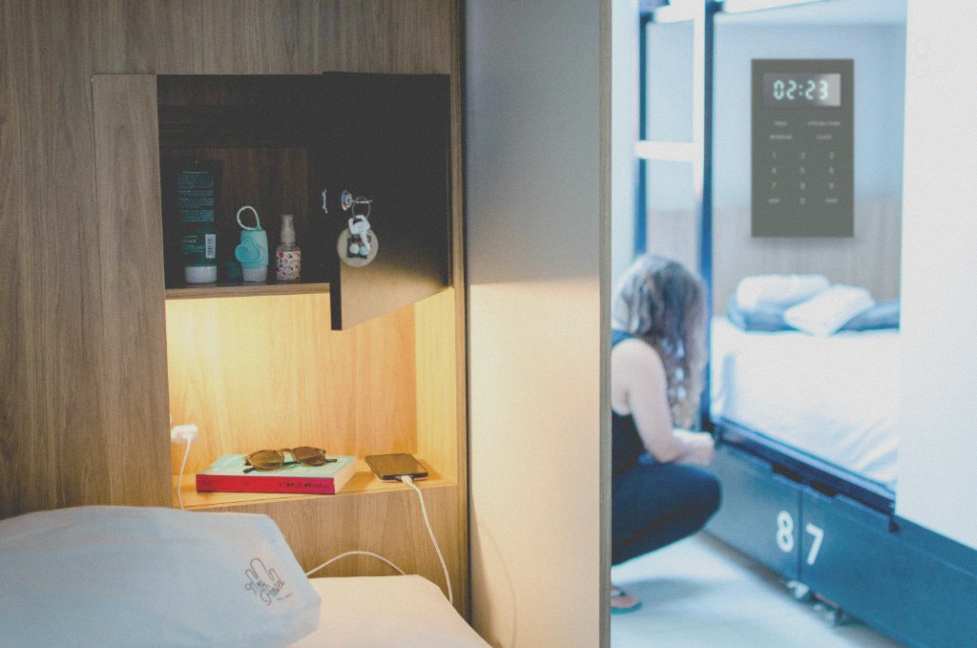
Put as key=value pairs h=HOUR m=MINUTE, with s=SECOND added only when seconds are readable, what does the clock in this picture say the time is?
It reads h=2 m=23
